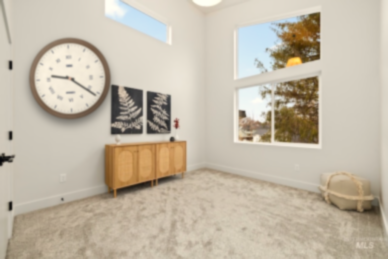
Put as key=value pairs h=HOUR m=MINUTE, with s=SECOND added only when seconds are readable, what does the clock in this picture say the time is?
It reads h=9 m=21
